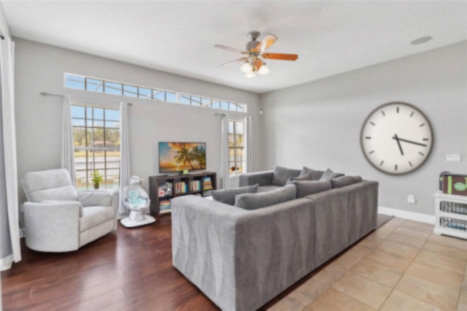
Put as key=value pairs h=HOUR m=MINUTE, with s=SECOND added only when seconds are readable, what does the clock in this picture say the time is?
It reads h=5 m=17
